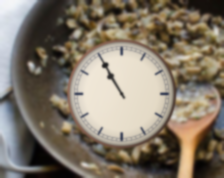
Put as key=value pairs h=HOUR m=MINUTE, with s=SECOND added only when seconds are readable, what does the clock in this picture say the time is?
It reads h=10 m=55
